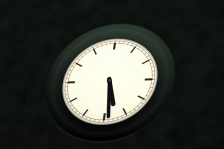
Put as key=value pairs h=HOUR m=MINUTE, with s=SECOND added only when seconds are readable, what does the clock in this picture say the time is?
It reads h=5 m=29
